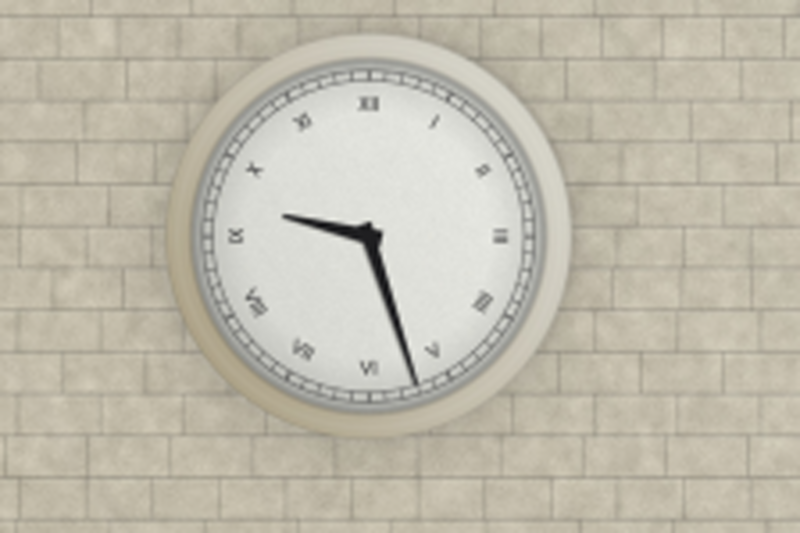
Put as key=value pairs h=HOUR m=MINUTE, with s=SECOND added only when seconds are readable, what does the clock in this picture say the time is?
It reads h=9 m=27
